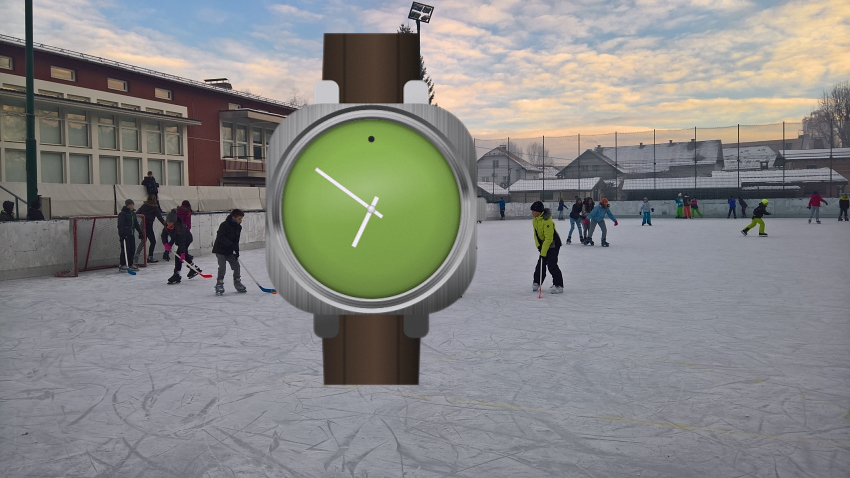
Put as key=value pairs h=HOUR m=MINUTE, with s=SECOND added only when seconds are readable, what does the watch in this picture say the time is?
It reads h=6 m=51
